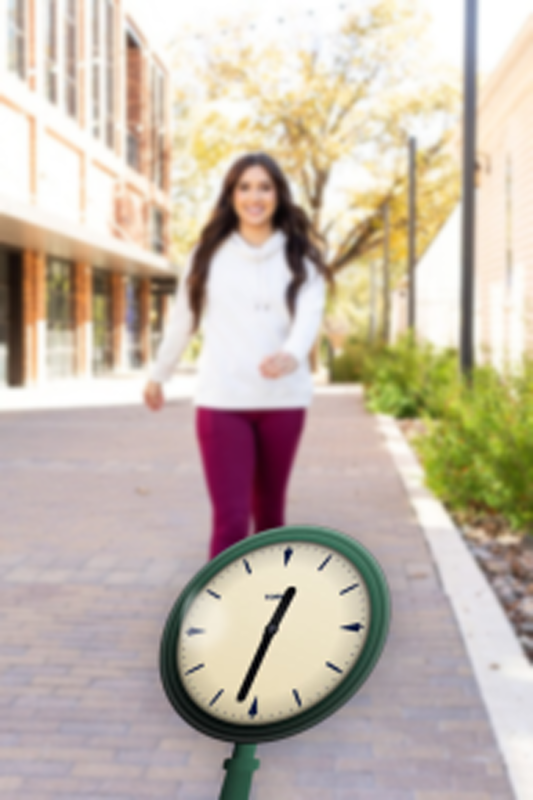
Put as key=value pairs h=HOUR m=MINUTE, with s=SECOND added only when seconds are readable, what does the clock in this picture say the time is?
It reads h=12 m=32
